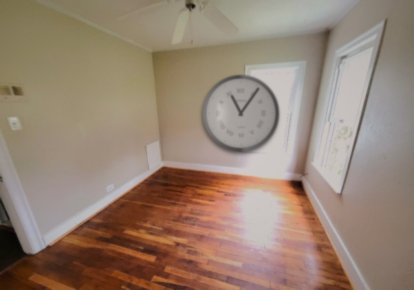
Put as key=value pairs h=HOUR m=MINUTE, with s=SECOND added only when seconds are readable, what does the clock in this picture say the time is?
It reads h=11 m=6
